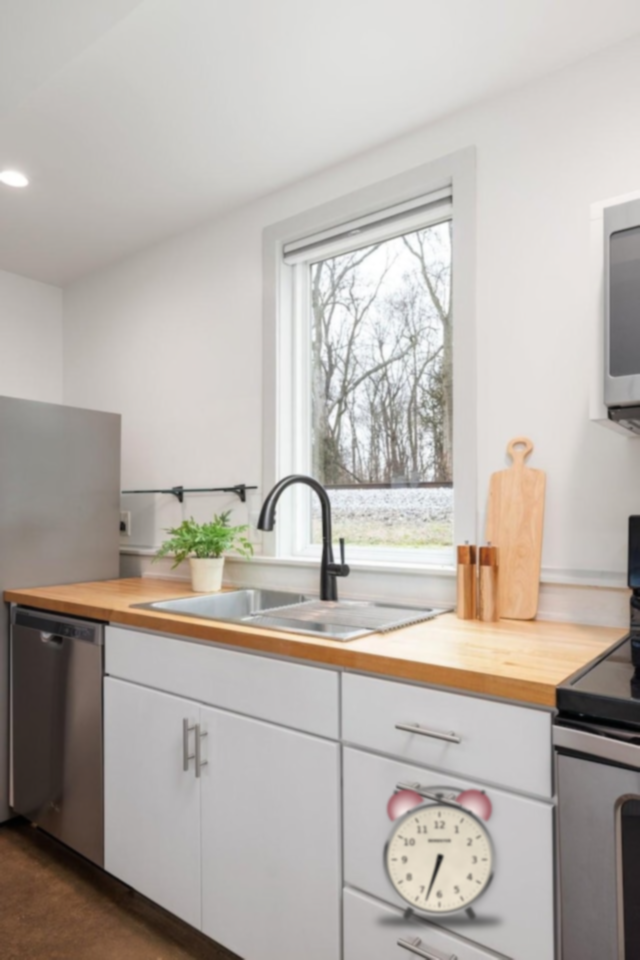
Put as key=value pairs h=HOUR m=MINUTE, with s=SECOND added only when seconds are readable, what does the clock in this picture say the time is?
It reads h=6 m=33
